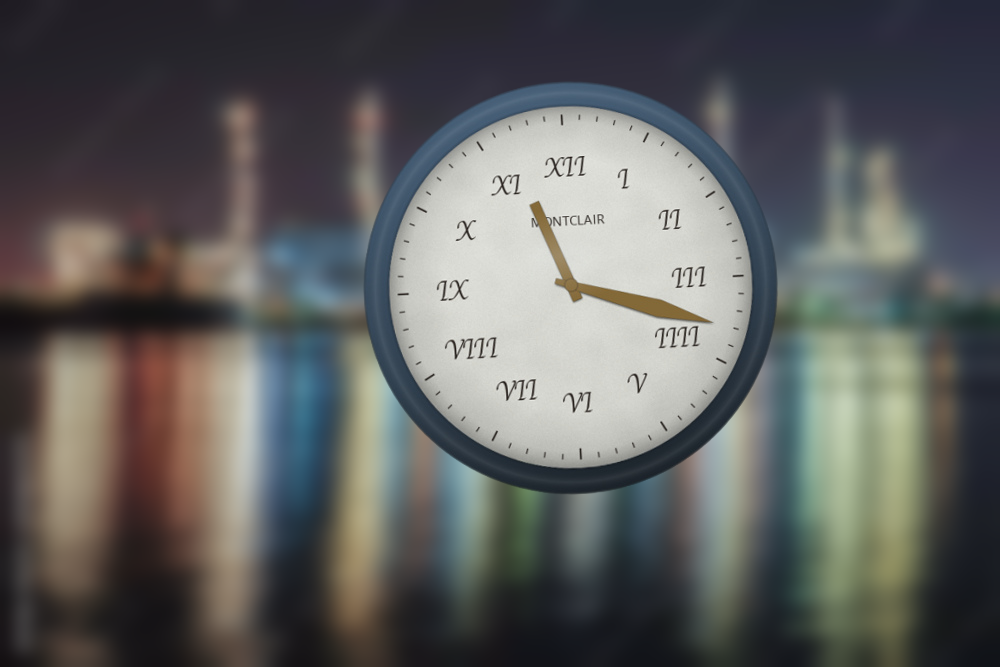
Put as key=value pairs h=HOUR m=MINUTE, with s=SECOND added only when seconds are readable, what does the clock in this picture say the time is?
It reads h=11 m=18
